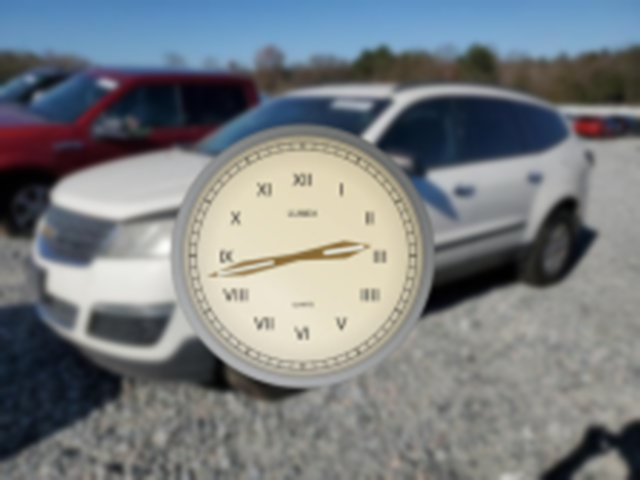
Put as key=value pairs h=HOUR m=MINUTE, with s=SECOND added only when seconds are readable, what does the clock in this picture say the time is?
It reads h=2 m=43
